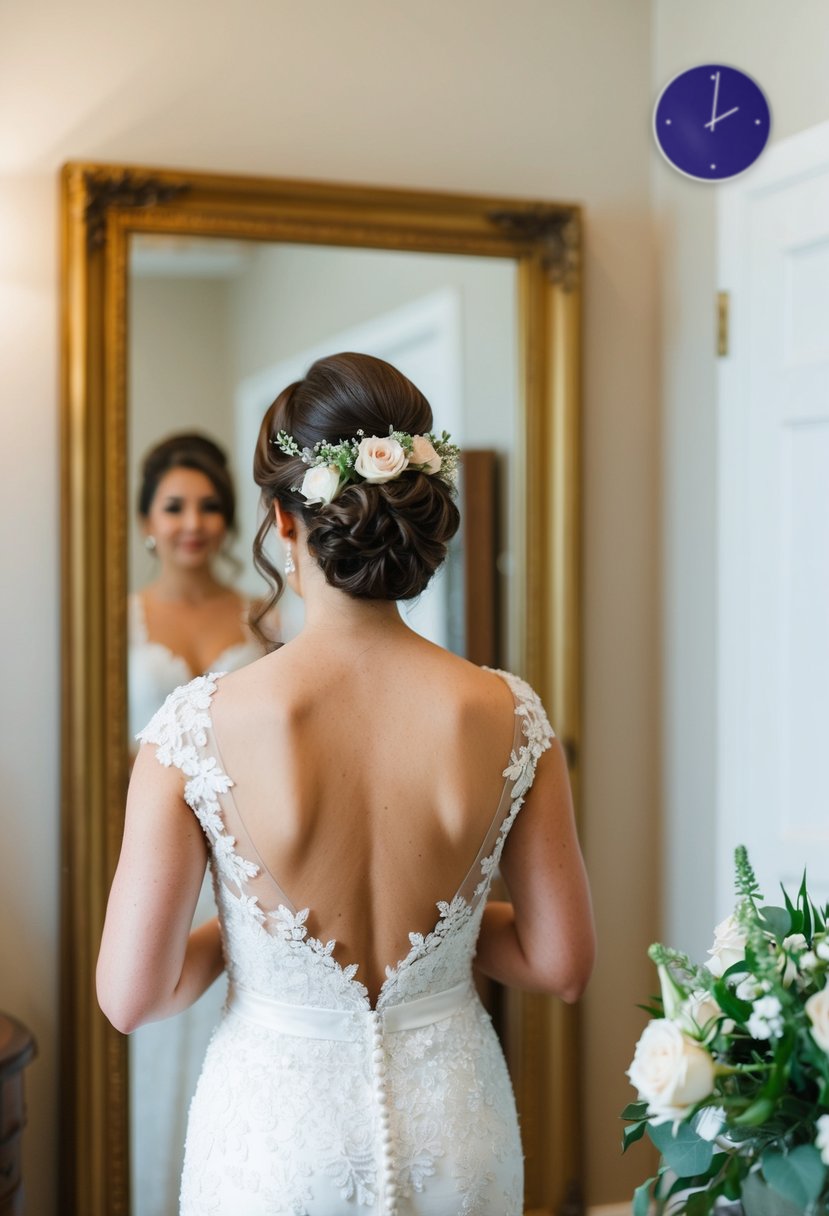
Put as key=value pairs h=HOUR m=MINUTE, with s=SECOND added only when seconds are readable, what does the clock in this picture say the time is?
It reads h=2 m=1
